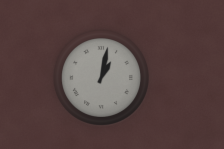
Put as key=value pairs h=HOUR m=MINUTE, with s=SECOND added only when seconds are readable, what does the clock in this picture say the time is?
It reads h=1 m=2
